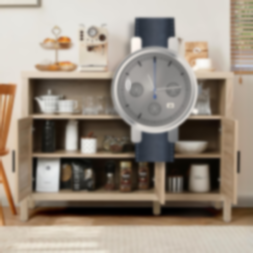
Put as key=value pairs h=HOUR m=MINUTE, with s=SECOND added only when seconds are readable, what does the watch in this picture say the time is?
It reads h=11 m=14
